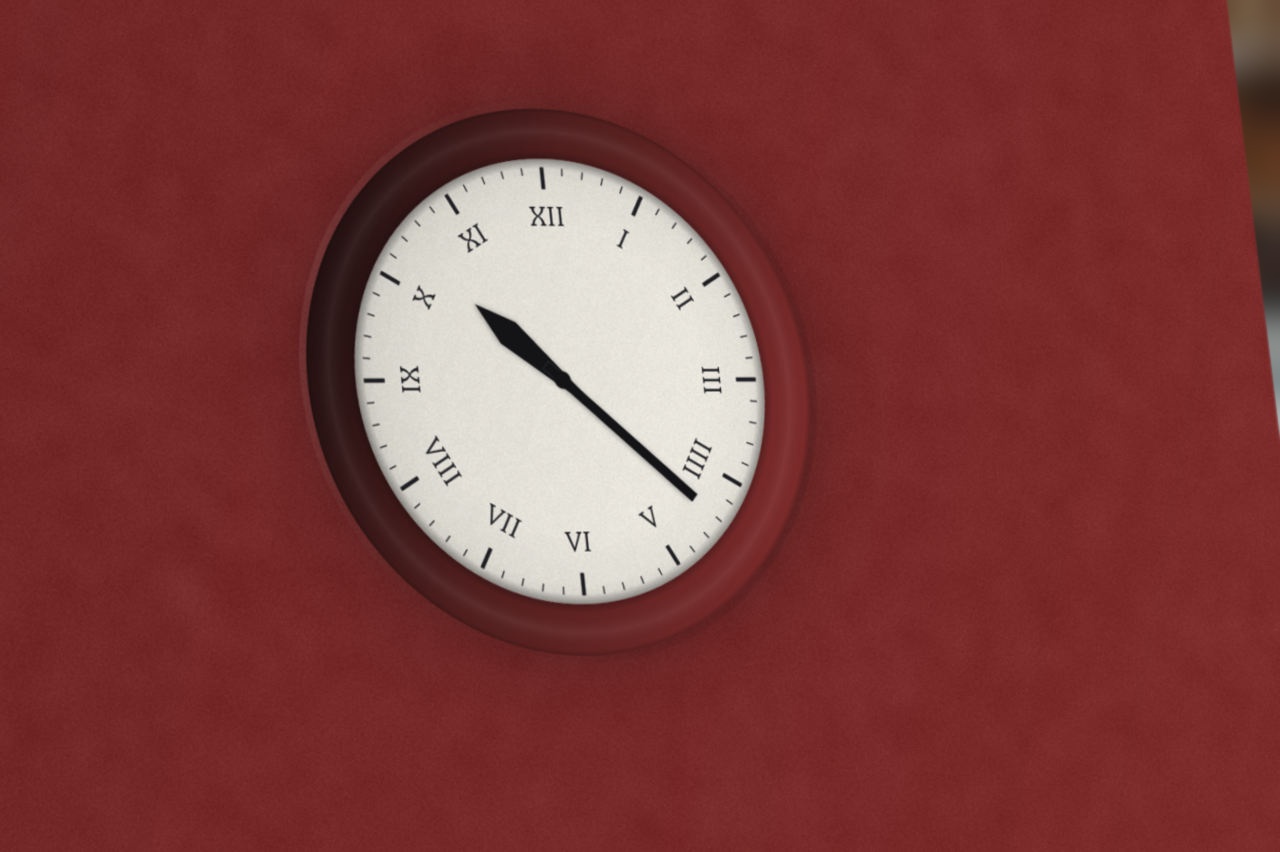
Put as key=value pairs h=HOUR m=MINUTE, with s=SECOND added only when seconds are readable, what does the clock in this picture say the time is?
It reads h=10 m=22
